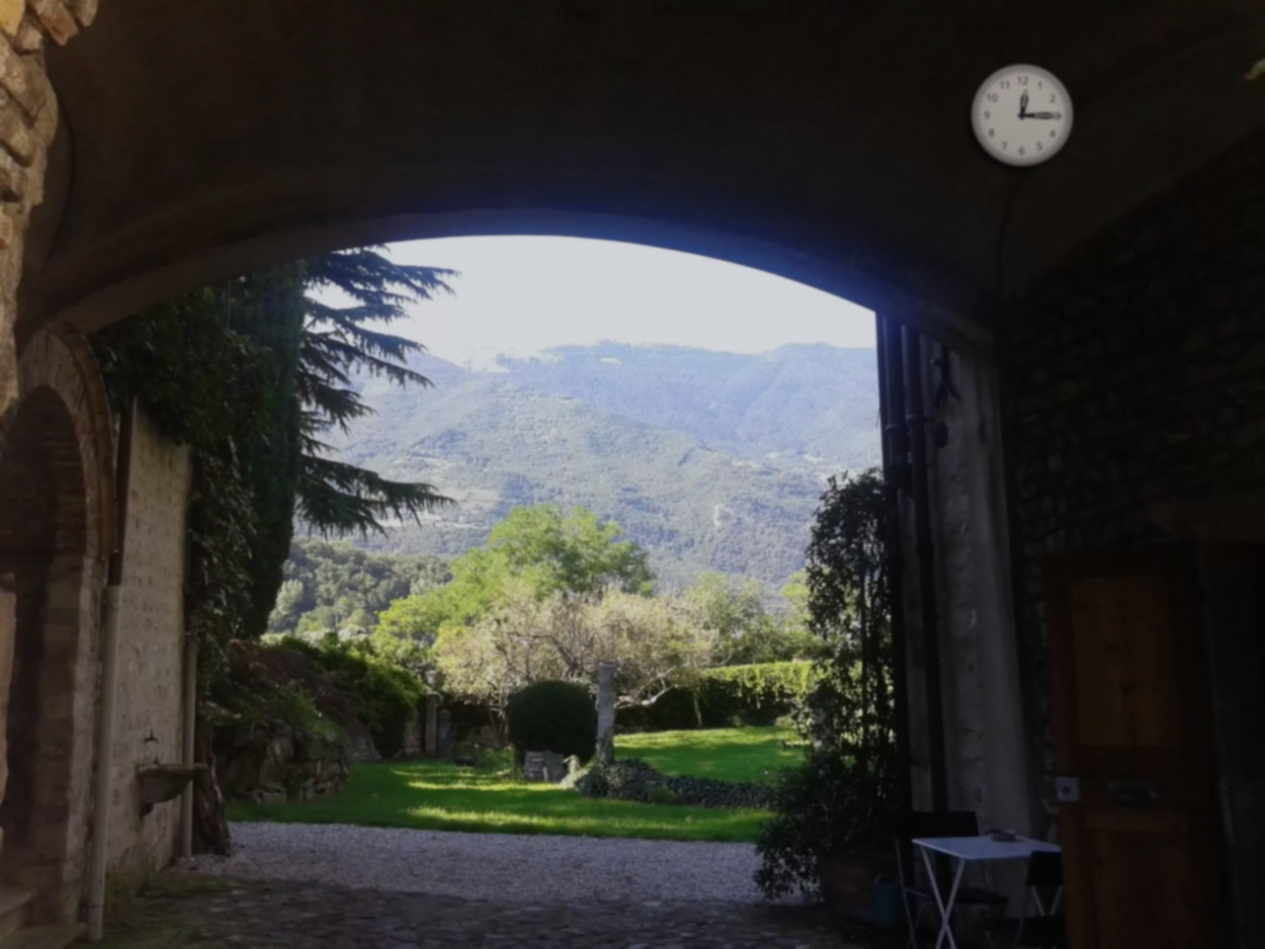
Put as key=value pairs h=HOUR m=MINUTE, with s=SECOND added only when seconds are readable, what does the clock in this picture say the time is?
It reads h=12 m=15
